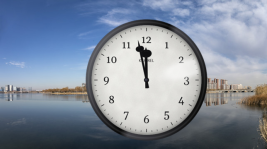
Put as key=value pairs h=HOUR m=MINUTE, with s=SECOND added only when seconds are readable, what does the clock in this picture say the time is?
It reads h=11 m=58
